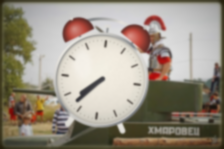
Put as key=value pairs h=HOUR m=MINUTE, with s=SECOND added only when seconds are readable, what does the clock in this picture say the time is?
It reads h=7 m=37
